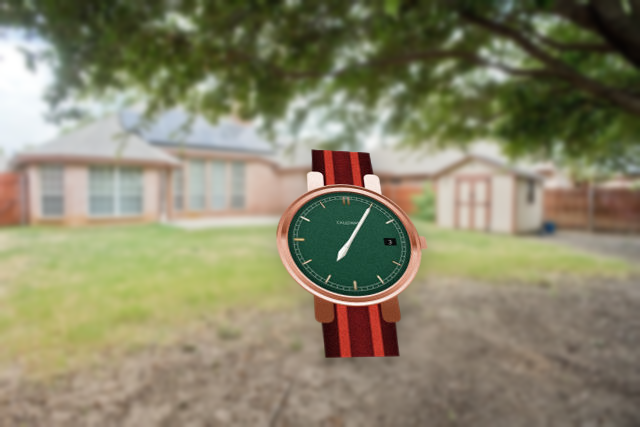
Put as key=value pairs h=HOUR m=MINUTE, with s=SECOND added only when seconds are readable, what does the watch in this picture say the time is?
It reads h=7 m=5
